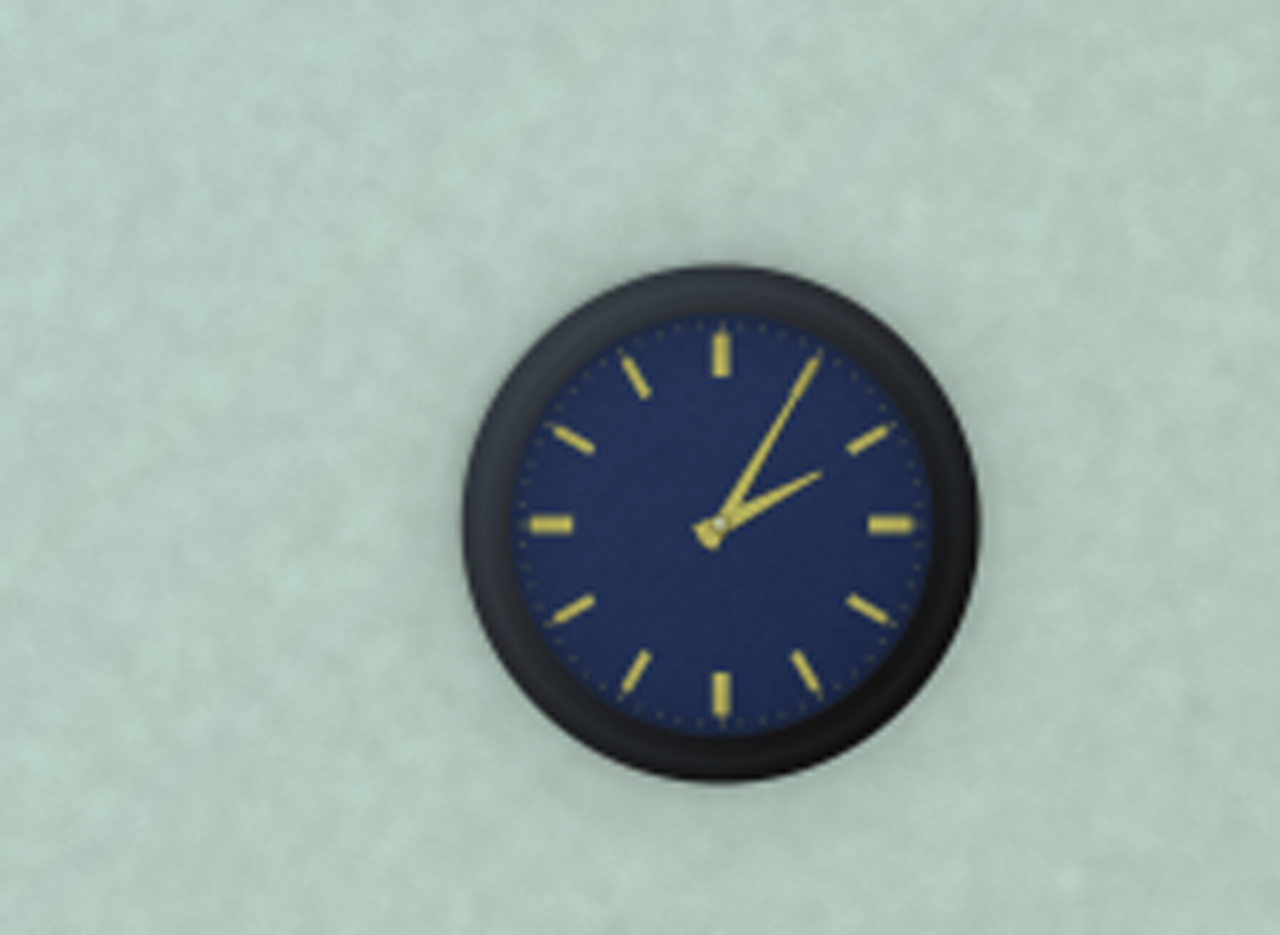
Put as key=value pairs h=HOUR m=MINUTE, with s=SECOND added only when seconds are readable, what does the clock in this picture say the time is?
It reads h=2 m=5
